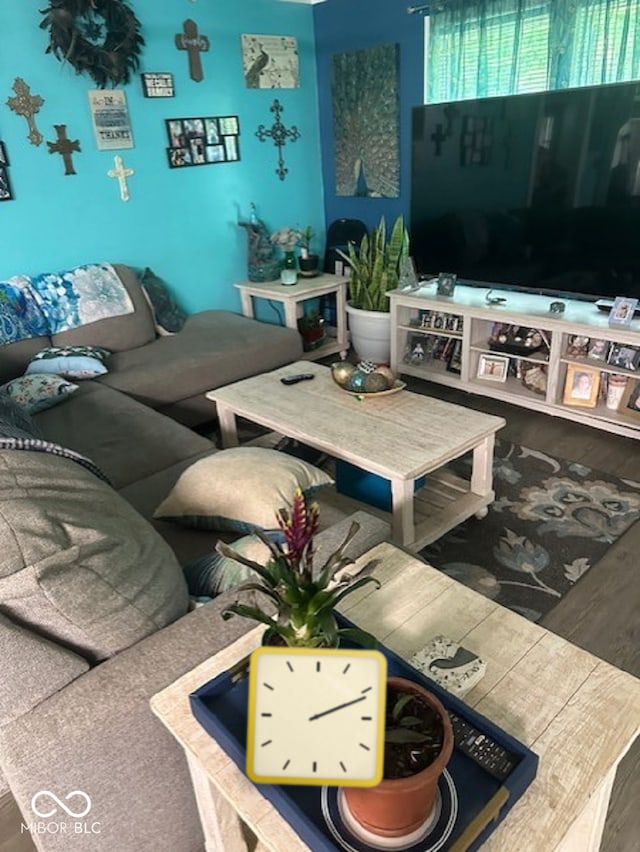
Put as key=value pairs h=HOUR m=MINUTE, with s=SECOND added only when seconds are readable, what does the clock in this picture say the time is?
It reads h=2 m=11
